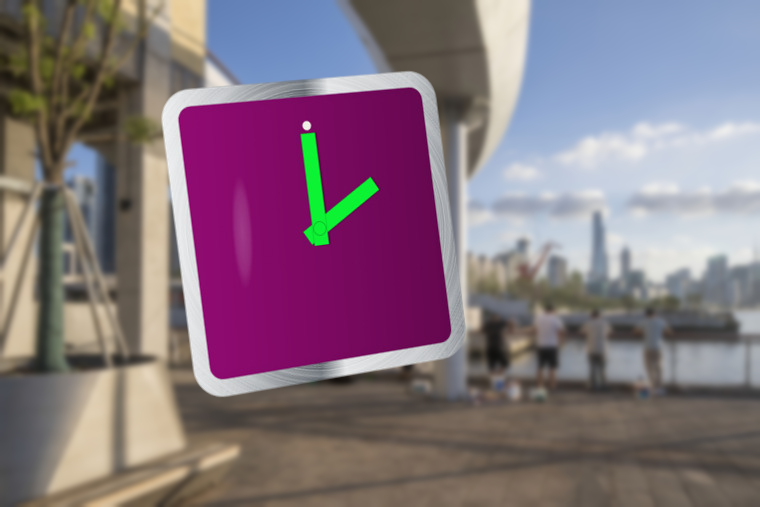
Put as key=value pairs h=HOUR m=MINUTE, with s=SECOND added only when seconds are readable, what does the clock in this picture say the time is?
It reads h=2 m=0
